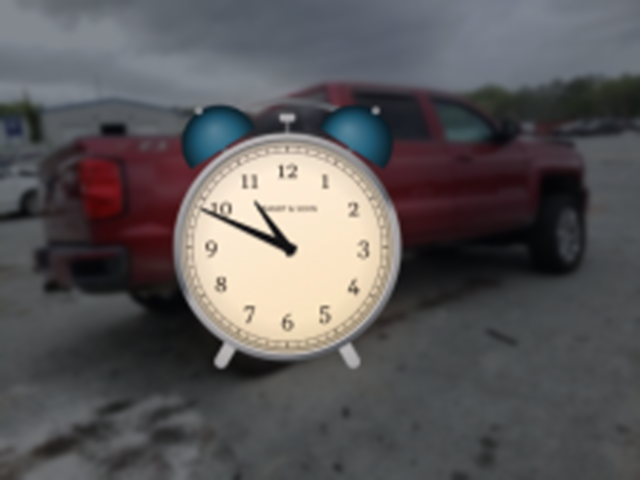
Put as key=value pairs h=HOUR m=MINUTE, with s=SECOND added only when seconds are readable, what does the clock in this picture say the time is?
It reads h=10 m=49
